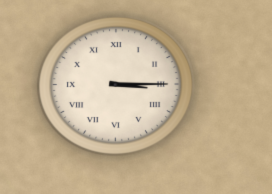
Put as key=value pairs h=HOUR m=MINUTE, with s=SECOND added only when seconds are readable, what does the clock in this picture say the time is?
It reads h=3 m=15
